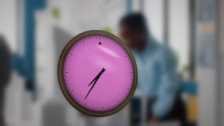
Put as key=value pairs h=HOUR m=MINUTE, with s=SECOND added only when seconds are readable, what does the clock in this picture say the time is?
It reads h=7 m=36
